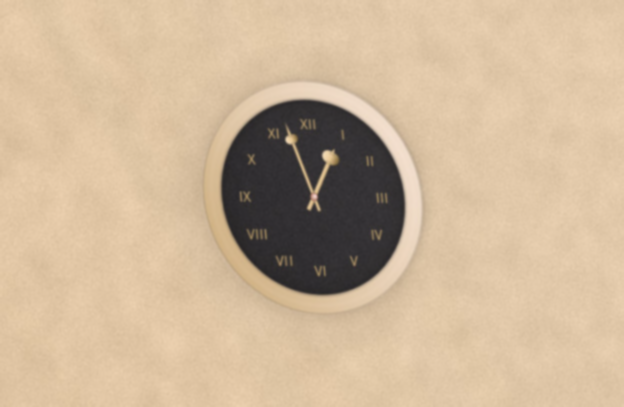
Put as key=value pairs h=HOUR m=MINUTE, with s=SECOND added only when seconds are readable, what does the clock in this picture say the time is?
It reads h=12 m=57
